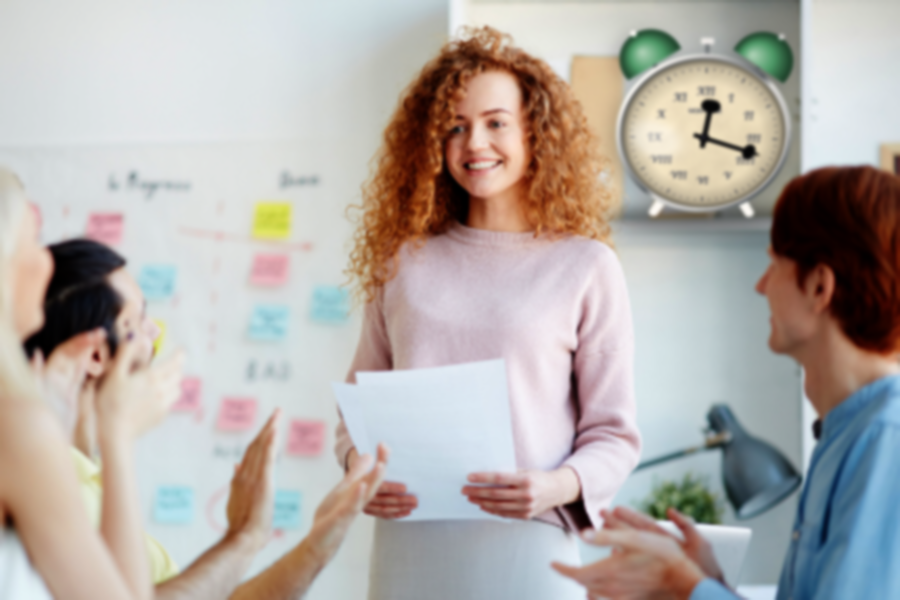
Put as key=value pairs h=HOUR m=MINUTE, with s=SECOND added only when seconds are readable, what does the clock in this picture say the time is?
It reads h=12 m=18
